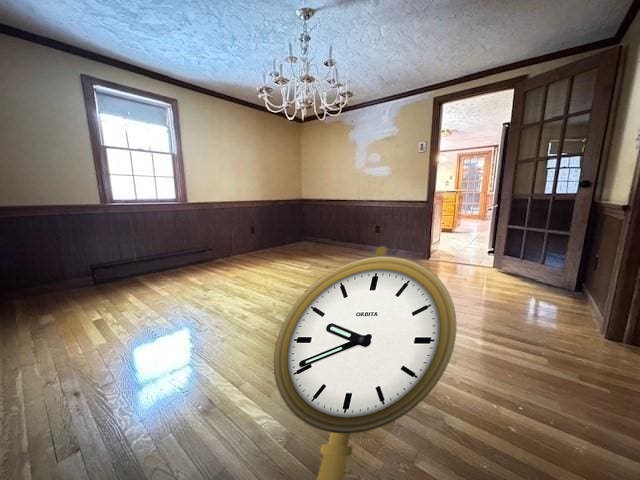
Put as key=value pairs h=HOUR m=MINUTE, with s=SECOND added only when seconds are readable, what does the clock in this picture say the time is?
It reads h=9 m=41
